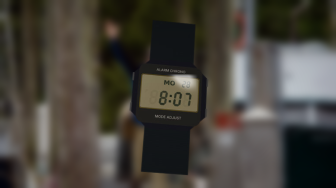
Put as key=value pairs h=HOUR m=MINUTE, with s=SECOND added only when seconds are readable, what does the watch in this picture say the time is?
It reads h=8 m=7
